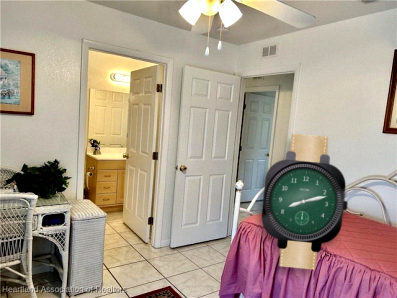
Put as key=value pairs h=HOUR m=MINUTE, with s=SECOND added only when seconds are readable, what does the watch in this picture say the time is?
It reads h=8 m=12
